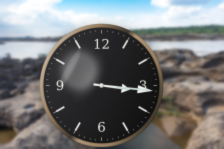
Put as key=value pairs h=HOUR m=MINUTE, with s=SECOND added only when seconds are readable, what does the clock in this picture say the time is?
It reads h=3 m=16
